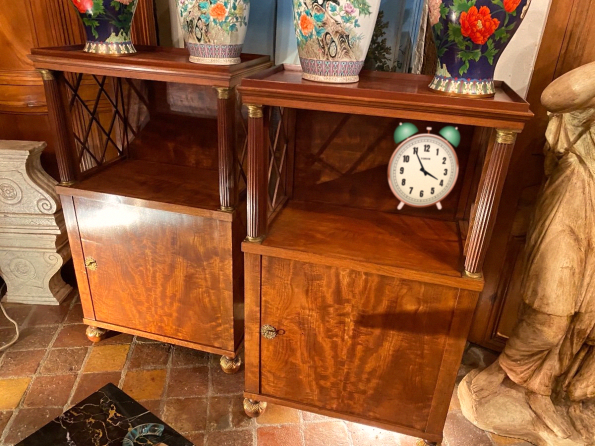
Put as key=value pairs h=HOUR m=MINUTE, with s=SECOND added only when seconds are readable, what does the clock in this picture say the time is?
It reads h=3 m=55
